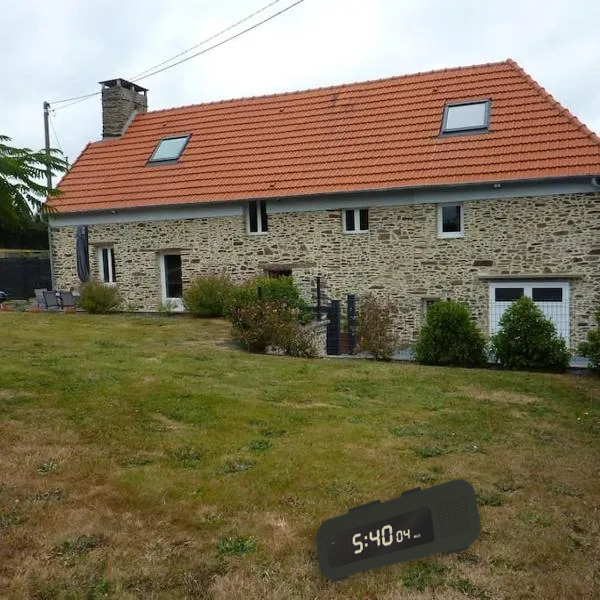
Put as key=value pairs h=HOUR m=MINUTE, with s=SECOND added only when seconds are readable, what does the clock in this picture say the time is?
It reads h=5 m=40 s=4
